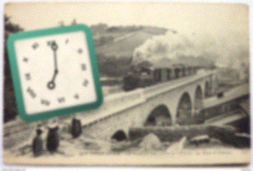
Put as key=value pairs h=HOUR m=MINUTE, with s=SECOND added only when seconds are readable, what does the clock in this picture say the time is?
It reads h=7 m=1
